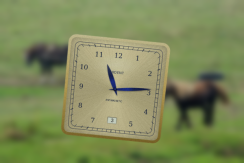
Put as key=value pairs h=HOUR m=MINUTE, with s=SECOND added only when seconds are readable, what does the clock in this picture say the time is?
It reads h=11 m=14
